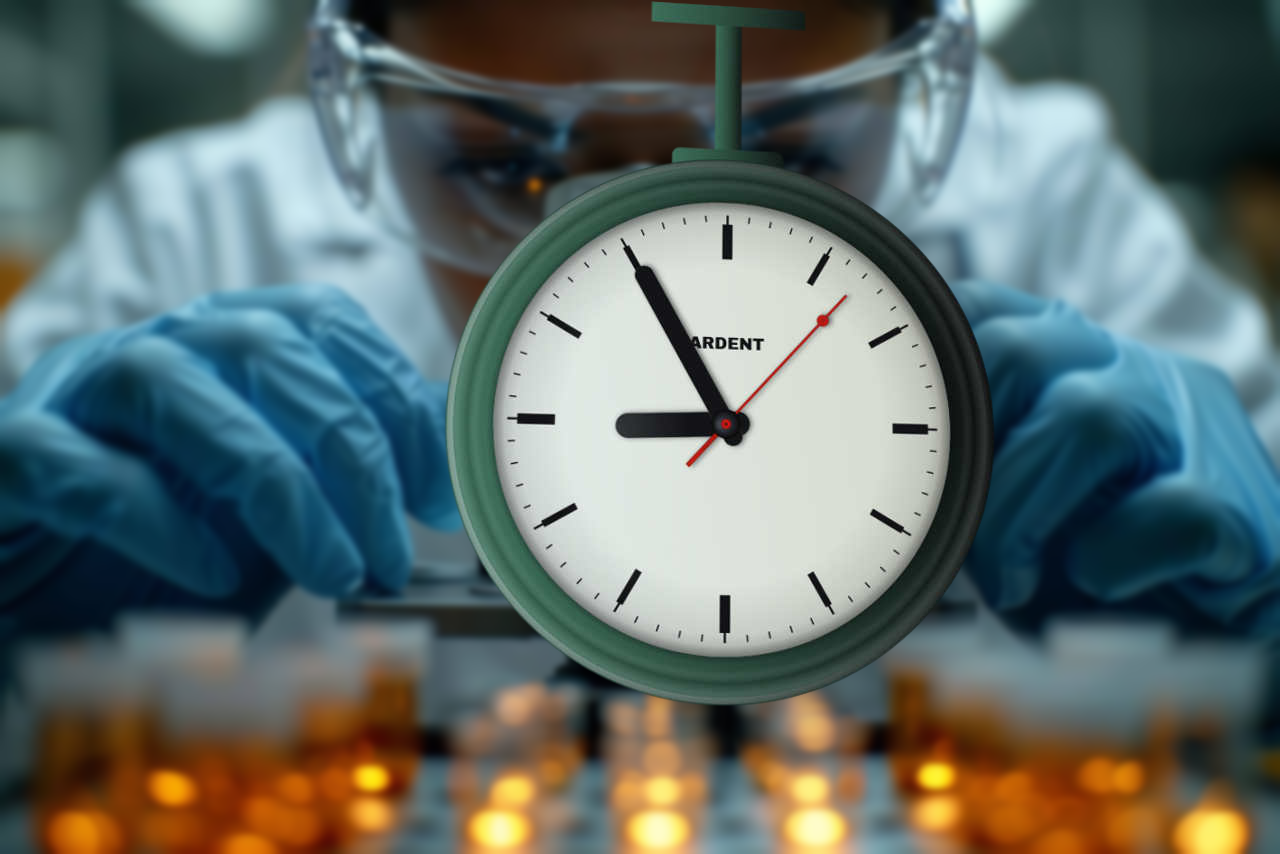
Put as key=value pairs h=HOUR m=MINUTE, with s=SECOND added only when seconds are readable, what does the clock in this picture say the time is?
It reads h=8 m=55 s=7
